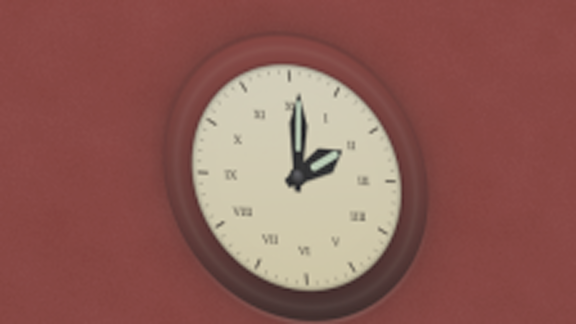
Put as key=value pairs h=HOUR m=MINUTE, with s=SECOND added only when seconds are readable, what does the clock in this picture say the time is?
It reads h=2 m=1
